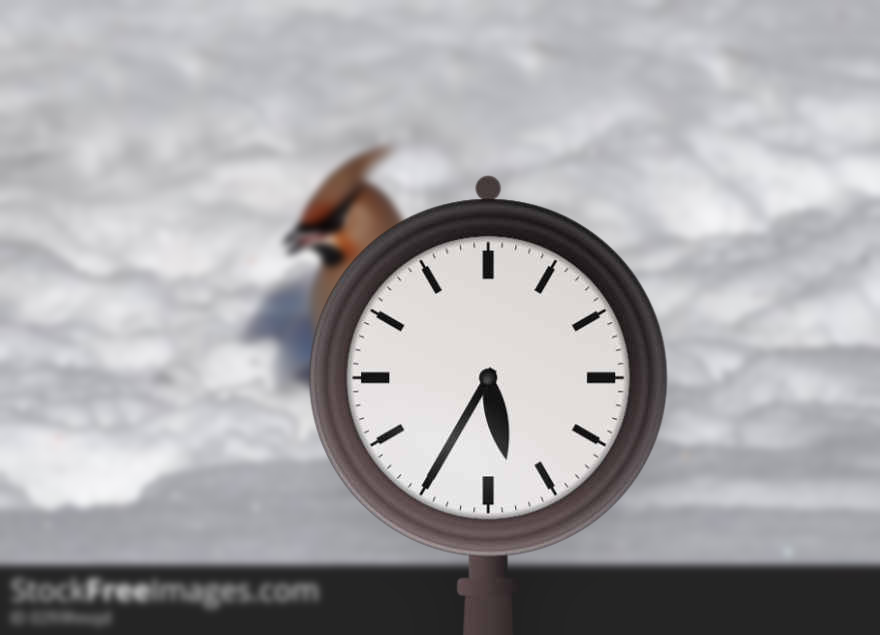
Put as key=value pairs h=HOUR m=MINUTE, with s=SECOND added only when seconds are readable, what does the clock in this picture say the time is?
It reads h=5 m=35
